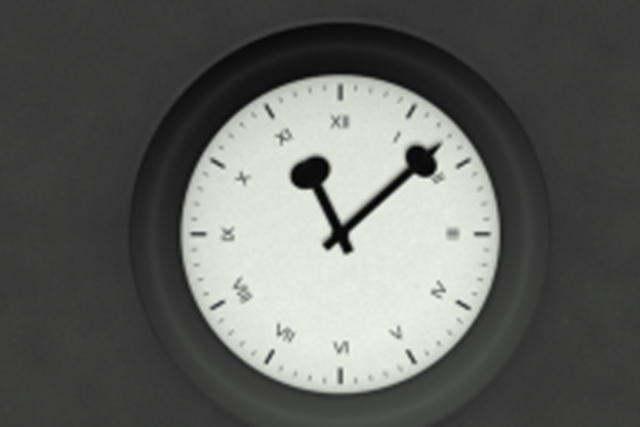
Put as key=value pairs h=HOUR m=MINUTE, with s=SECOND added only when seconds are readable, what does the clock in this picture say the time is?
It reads h=11 m=8
